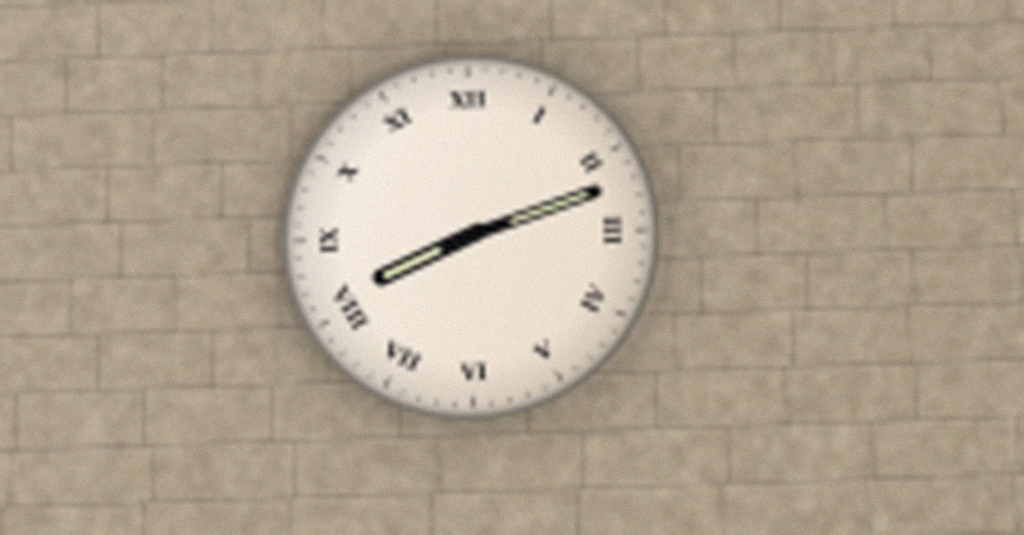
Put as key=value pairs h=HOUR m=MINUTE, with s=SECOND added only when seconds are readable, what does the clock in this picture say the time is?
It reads h=8 m=12
